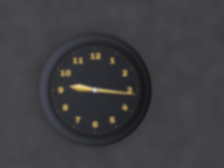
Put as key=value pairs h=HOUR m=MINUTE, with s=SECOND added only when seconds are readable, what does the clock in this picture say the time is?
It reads h=9 m=16
